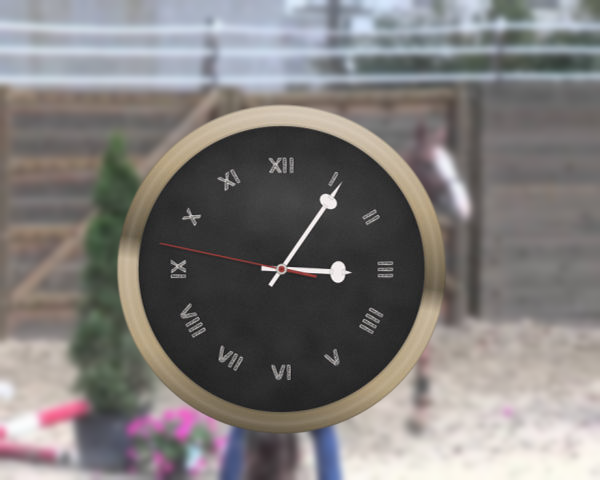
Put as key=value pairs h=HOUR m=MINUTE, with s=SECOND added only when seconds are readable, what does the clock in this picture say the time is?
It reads h=3 m=5 s=47
